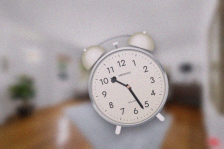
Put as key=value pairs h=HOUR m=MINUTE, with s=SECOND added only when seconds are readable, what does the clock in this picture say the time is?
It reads h=10 m=27
